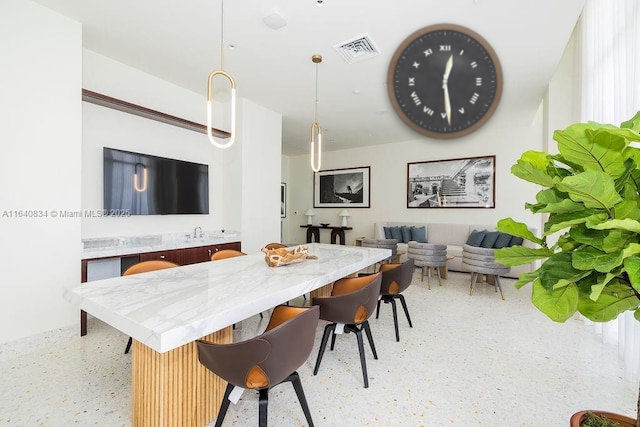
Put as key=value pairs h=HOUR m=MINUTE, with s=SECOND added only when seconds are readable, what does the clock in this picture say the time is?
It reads h=12 m=29
